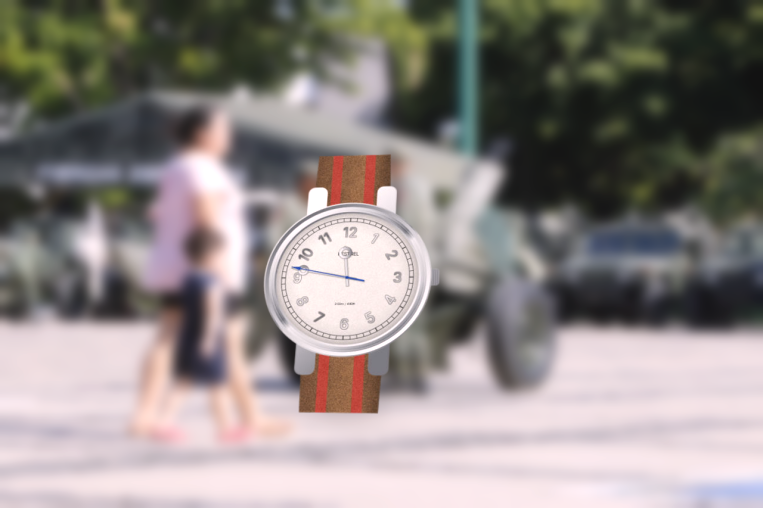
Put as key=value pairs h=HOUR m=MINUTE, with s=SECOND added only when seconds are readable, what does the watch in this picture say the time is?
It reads h=11 m=46 s=47
